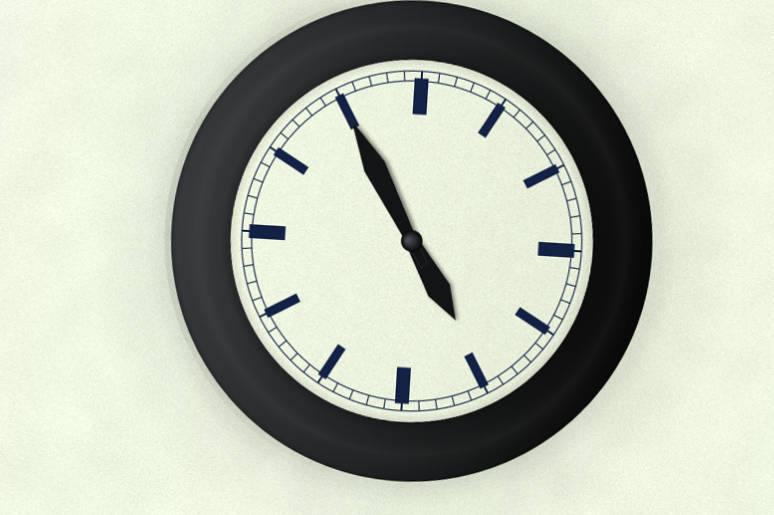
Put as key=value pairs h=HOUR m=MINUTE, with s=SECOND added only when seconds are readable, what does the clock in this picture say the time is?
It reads h=4 m=55
